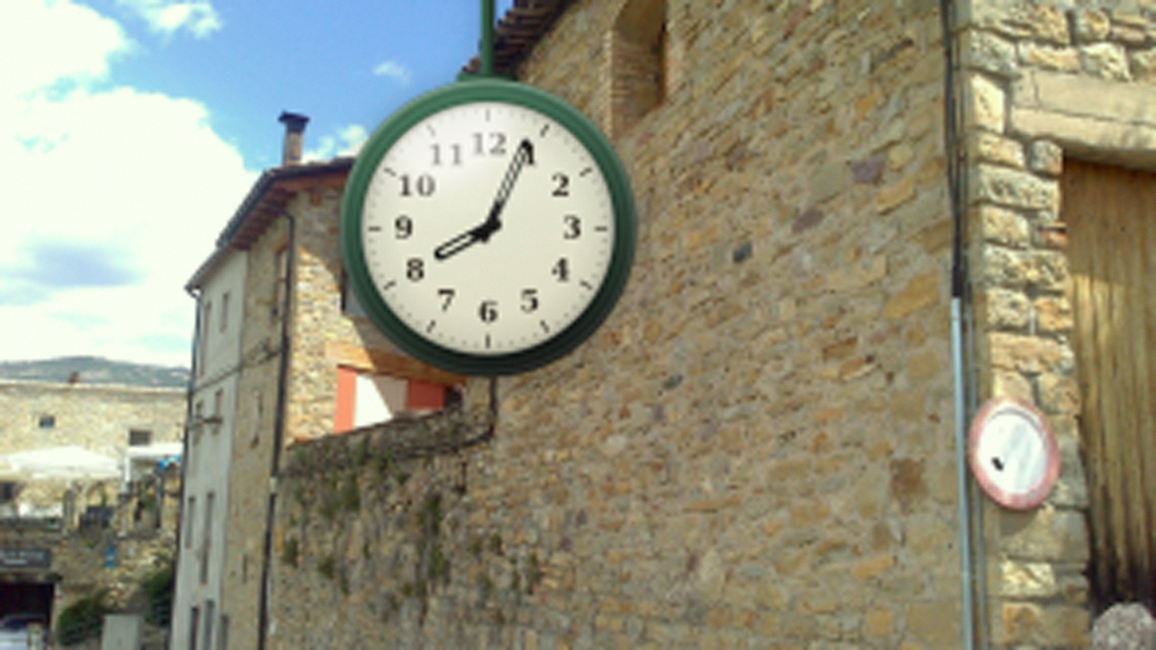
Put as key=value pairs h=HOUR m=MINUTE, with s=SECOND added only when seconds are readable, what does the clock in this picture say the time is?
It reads h=8 m=4
